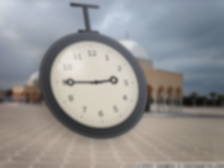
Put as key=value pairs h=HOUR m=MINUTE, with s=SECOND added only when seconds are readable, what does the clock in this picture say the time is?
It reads h=2 m=45
